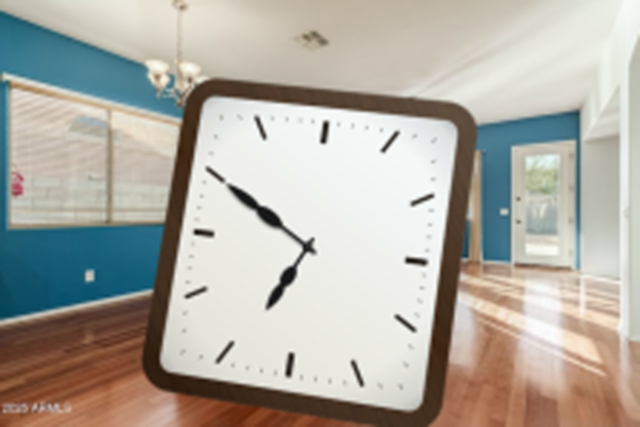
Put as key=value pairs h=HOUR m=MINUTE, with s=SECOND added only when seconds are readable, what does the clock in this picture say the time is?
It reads h=6 m=50
